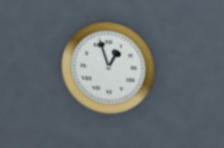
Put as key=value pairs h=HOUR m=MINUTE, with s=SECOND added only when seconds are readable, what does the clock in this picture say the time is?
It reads h=12 m=57
